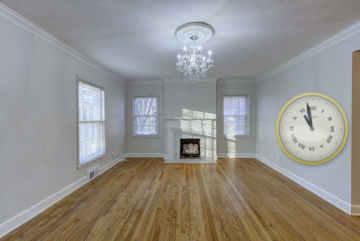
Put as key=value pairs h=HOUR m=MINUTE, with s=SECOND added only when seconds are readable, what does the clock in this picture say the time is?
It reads h=10 m=58
